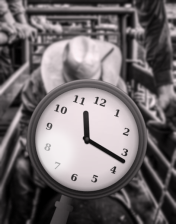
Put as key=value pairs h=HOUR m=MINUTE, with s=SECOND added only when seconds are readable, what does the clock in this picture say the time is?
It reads h=11 m=17
